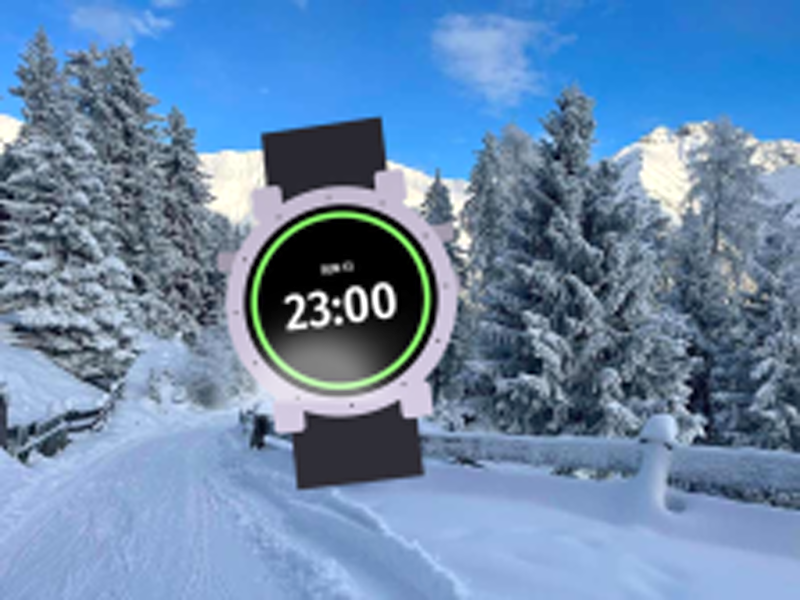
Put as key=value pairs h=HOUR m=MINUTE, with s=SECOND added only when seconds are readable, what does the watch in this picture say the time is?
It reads h=23 m=0
